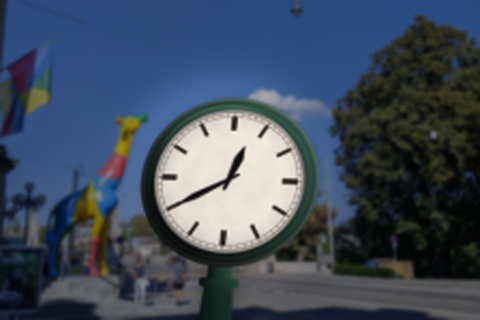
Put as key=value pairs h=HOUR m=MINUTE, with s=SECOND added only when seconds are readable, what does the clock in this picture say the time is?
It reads h=12 m=40
